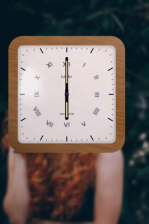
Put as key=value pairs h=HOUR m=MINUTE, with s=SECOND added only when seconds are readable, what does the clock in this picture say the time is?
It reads h=6 m=0
